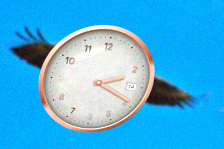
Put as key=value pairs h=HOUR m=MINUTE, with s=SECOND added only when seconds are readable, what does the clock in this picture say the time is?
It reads h=2 m=19
